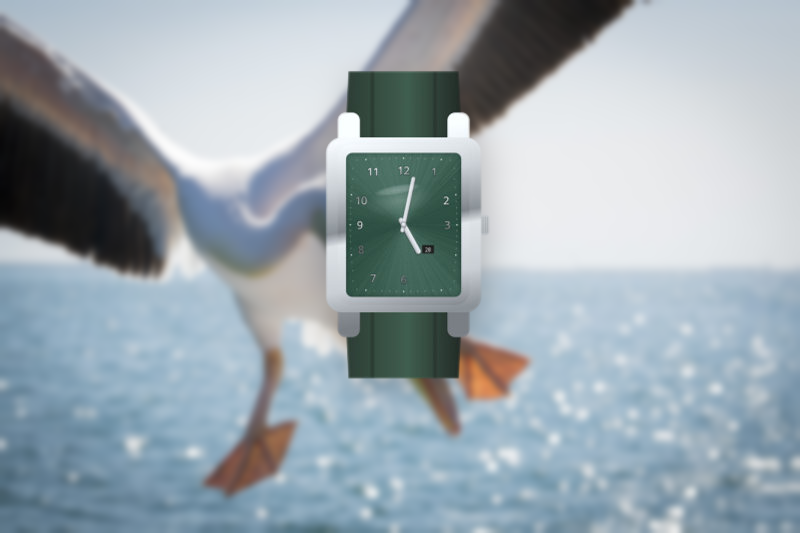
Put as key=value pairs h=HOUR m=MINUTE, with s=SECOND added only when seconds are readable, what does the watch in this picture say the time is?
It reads h=5 m=2
